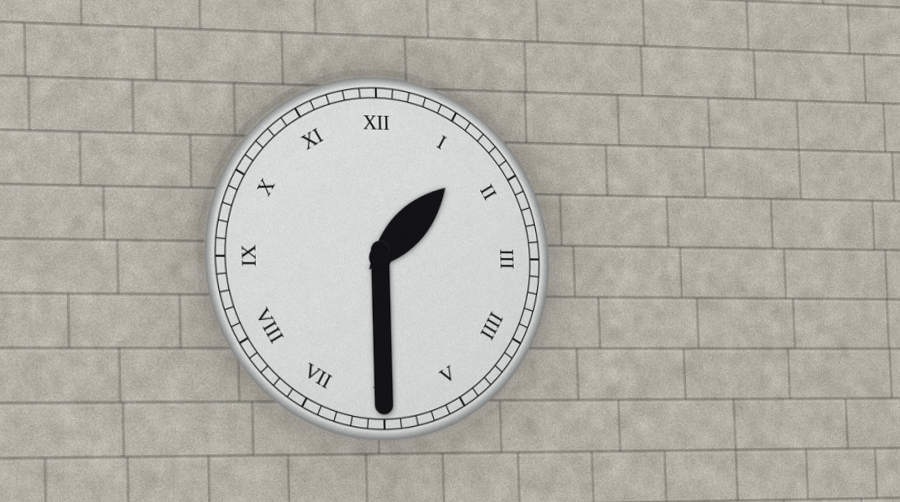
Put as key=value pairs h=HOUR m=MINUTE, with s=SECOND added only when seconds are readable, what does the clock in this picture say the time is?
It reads h=1 m=30
